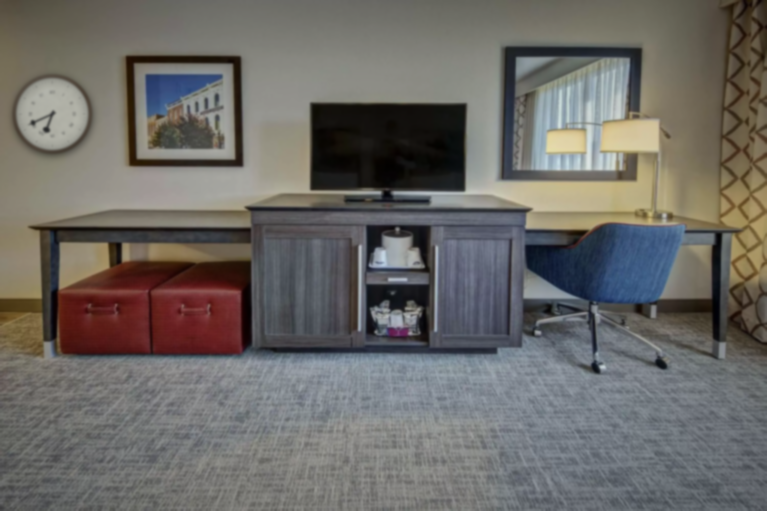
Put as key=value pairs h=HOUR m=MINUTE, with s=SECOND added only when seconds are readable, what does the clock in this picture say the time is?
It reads h=6 m=41
